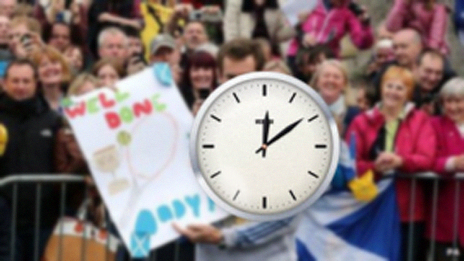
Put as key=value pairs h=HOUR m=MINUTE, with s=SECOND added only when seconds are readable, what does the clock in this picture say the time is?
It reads h=12 m=9
